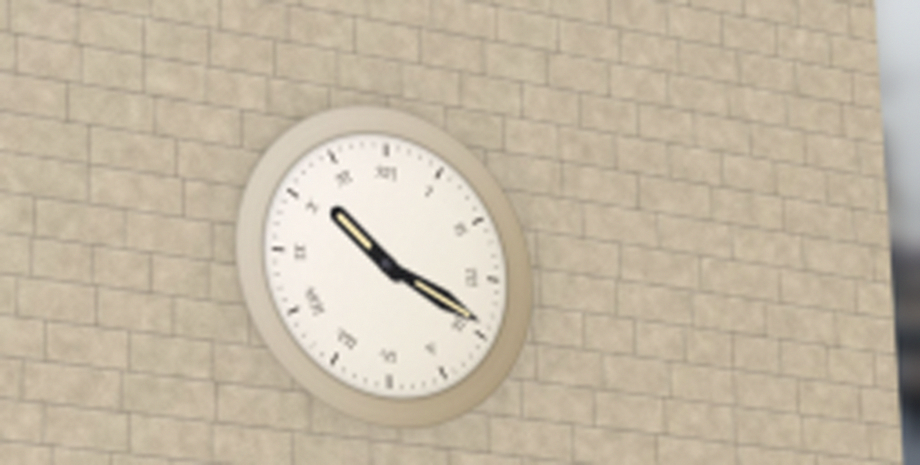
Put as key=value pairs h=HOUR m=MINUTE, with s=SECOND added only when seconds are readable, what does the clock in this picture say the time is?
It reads h=10 m=19
